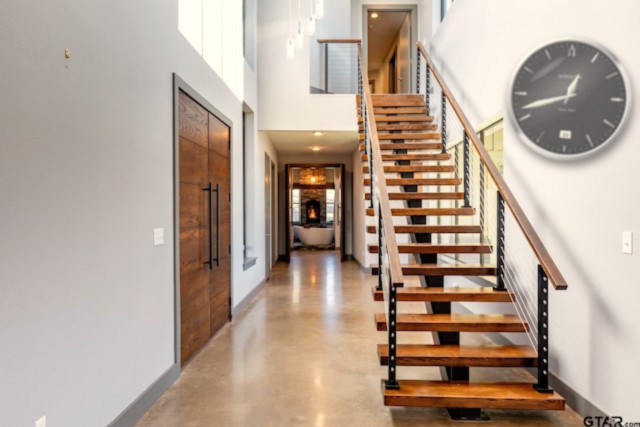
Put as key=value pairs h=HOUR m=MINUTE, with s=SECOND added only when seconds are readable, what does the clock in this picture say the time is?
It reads h=12 m=42
